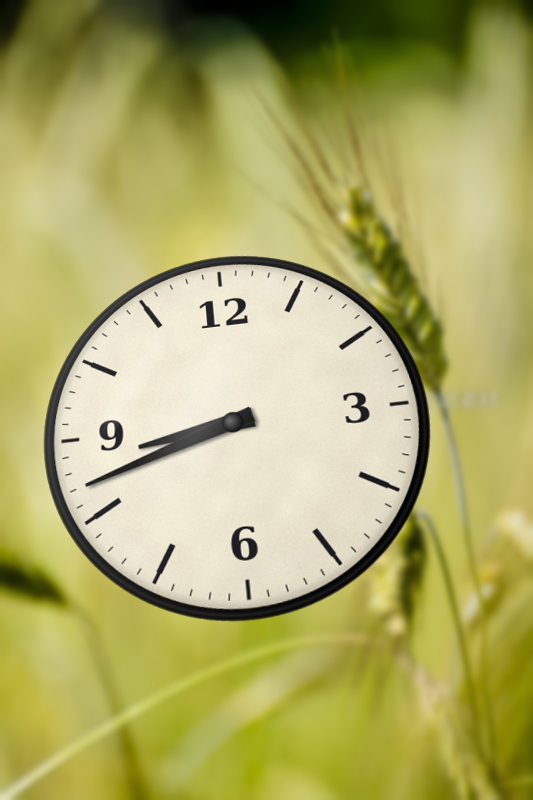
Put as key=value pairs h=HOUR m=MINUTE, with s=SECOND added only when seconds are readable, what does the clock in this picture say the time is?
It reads h=8 m=42
